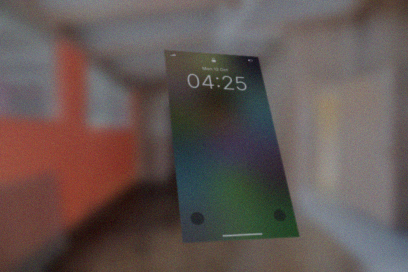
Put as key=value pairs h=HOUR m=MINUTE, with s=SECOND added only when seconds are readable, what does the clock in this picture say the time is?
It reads h=4 m=25
